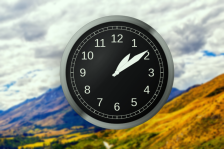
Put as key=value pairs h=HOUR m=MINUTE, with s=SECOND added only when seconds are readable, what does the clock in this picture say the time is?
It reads h=1 m=9
